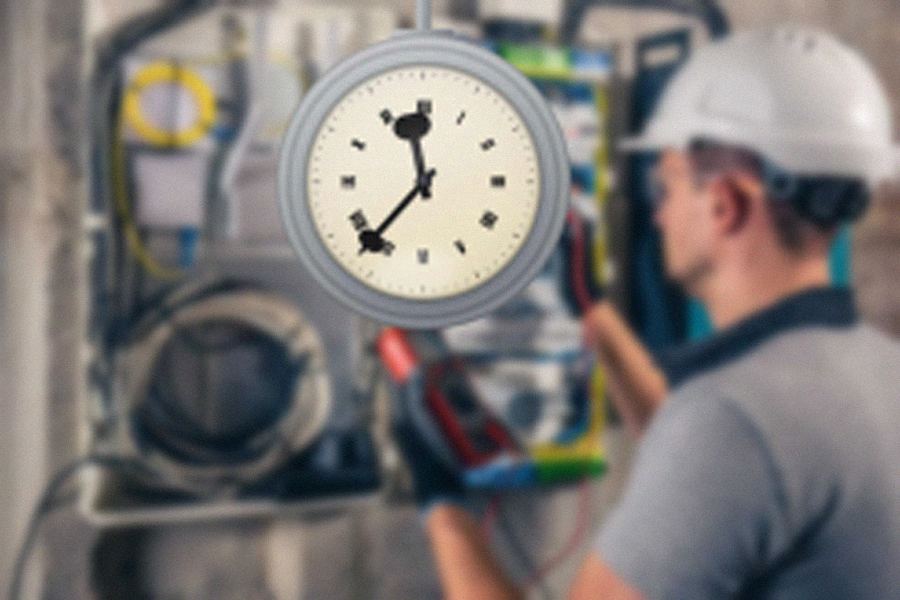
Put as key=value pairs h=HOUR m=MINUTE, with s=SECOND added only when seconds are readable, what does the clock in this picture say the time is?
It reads h=11 m=37
